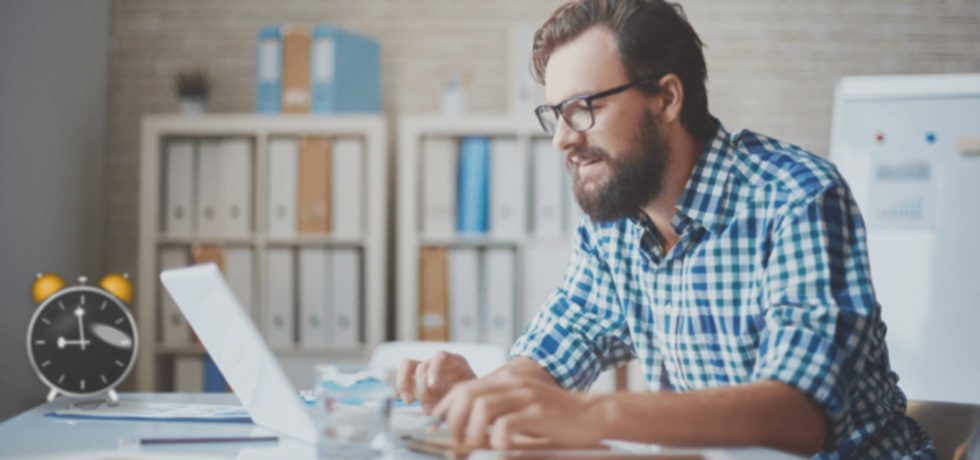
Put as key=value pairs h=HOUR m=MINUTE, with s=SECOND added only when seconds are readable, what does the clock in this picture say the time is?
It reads h=8 m=59
